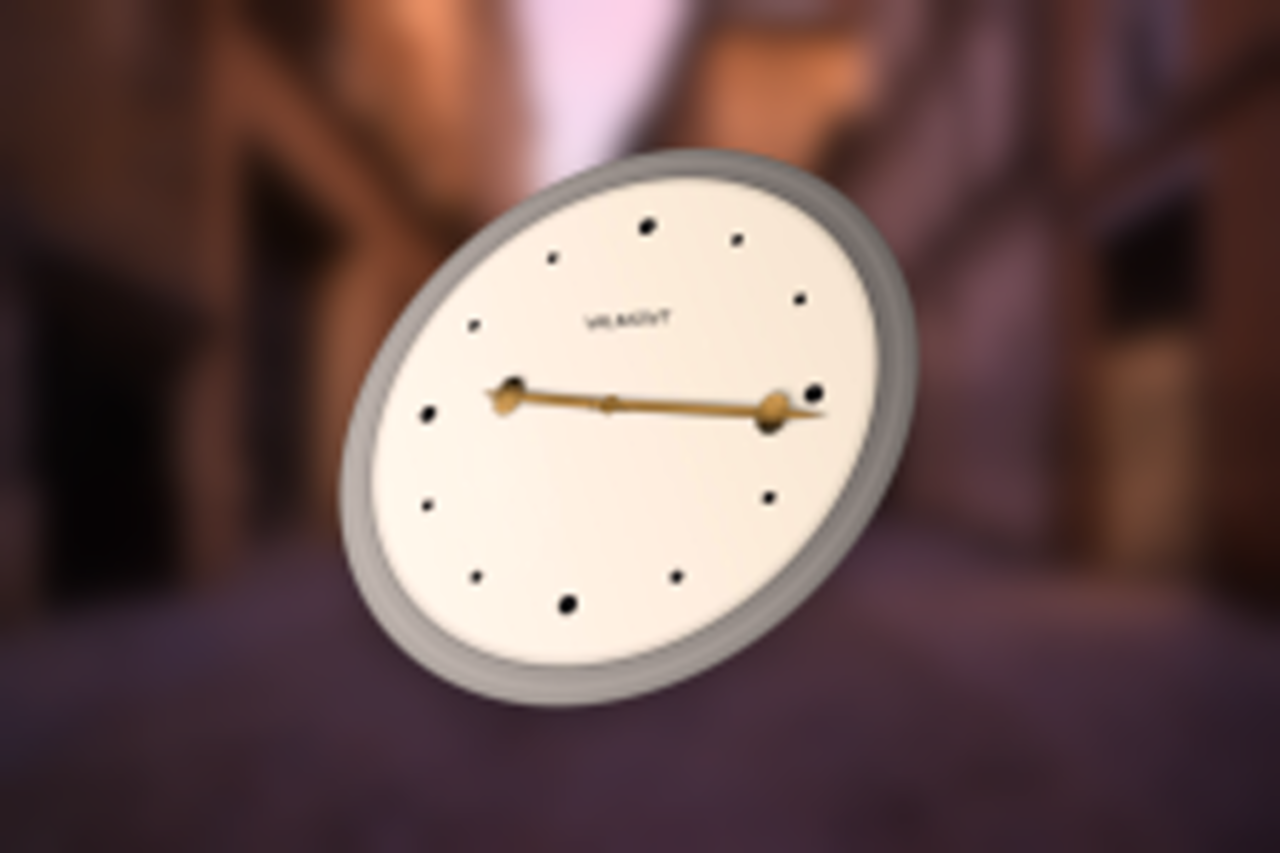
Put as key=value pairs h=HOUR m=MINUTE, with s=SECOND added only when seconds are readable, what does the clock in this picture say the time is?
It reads h=9 m=16
